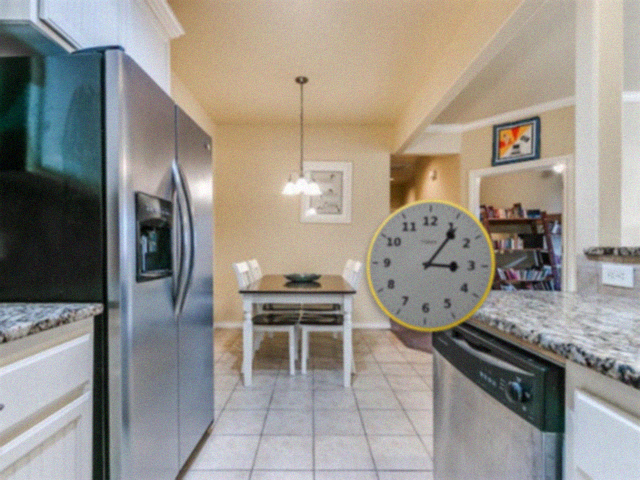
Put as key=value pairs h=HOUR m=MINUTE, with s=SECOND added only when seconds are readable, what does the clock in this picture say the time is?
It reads h=3 m=6
